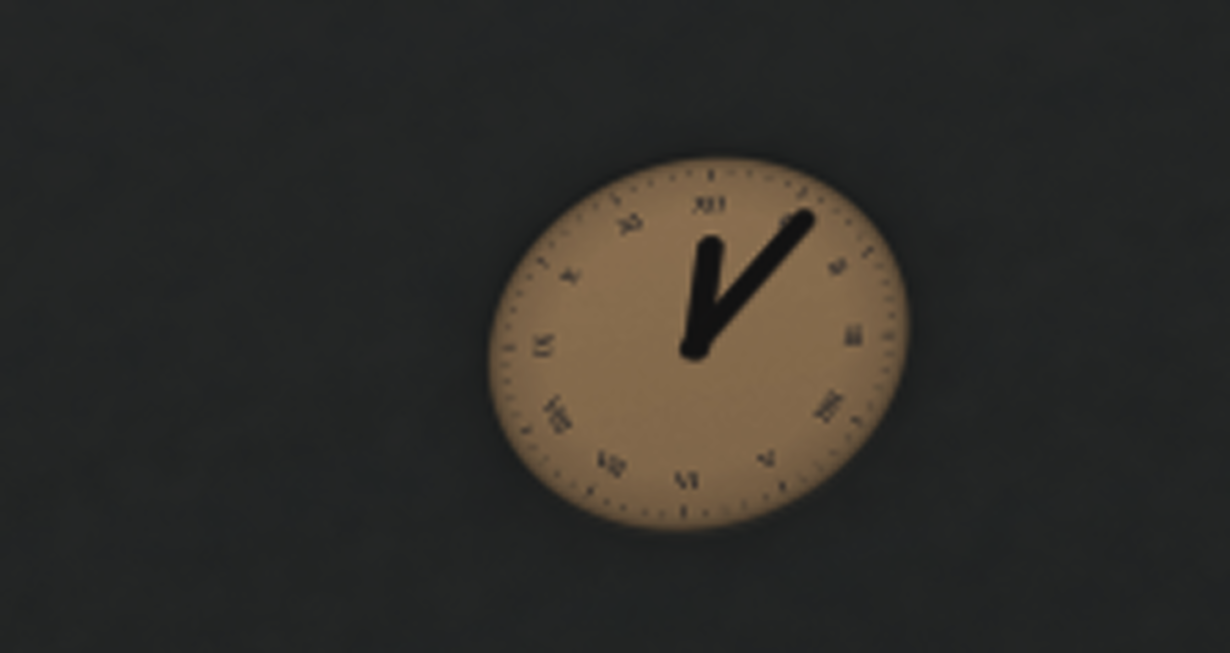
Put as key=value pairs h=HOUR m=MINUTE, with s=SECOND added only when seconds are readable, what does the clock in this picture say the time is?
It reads h=12 m=6
